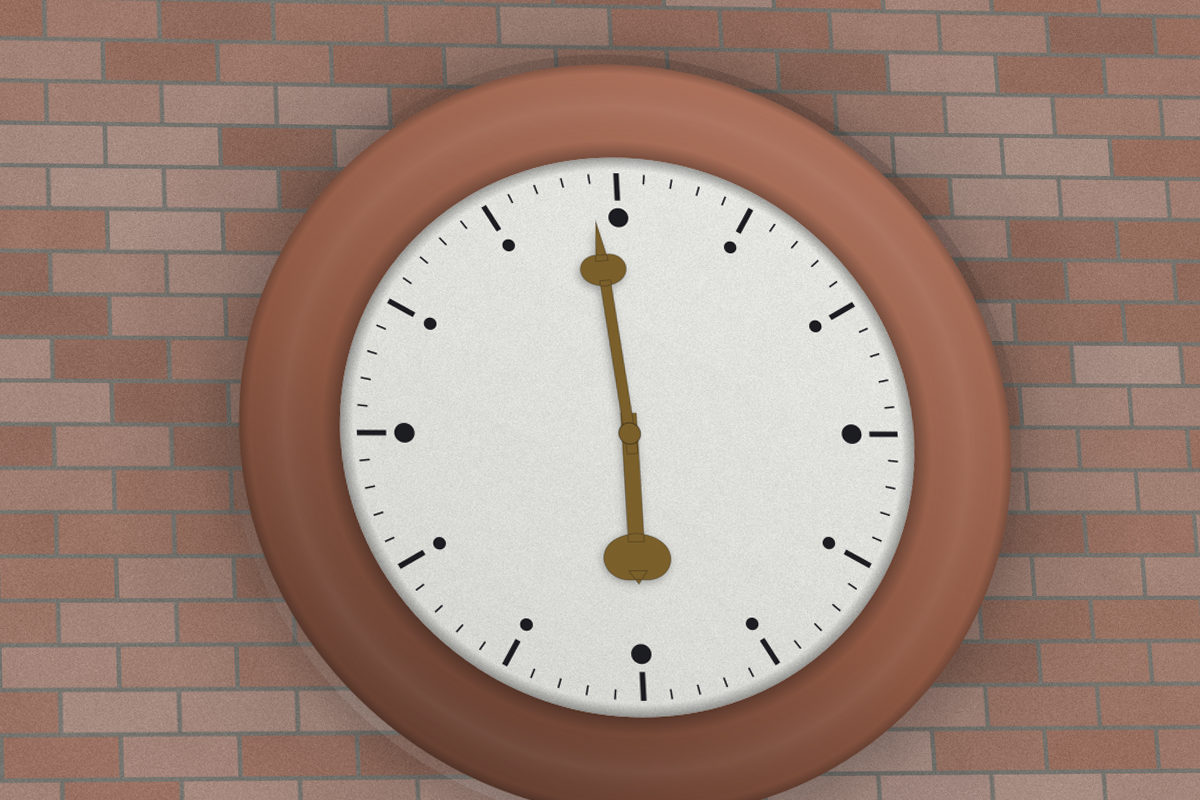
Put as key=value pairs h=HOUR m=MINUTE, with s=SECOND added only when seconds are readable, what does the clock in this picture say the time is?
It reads h=5 m=59
